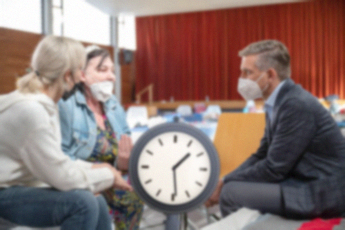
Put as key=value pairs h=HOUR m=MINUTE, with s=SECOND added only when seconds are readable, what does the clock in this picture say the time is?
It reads h=1 m=29
